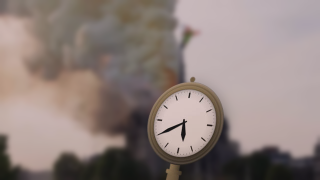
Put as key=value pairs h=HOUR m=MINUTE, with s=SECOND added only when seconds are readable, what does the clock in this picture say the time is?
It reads h=5 m=40
